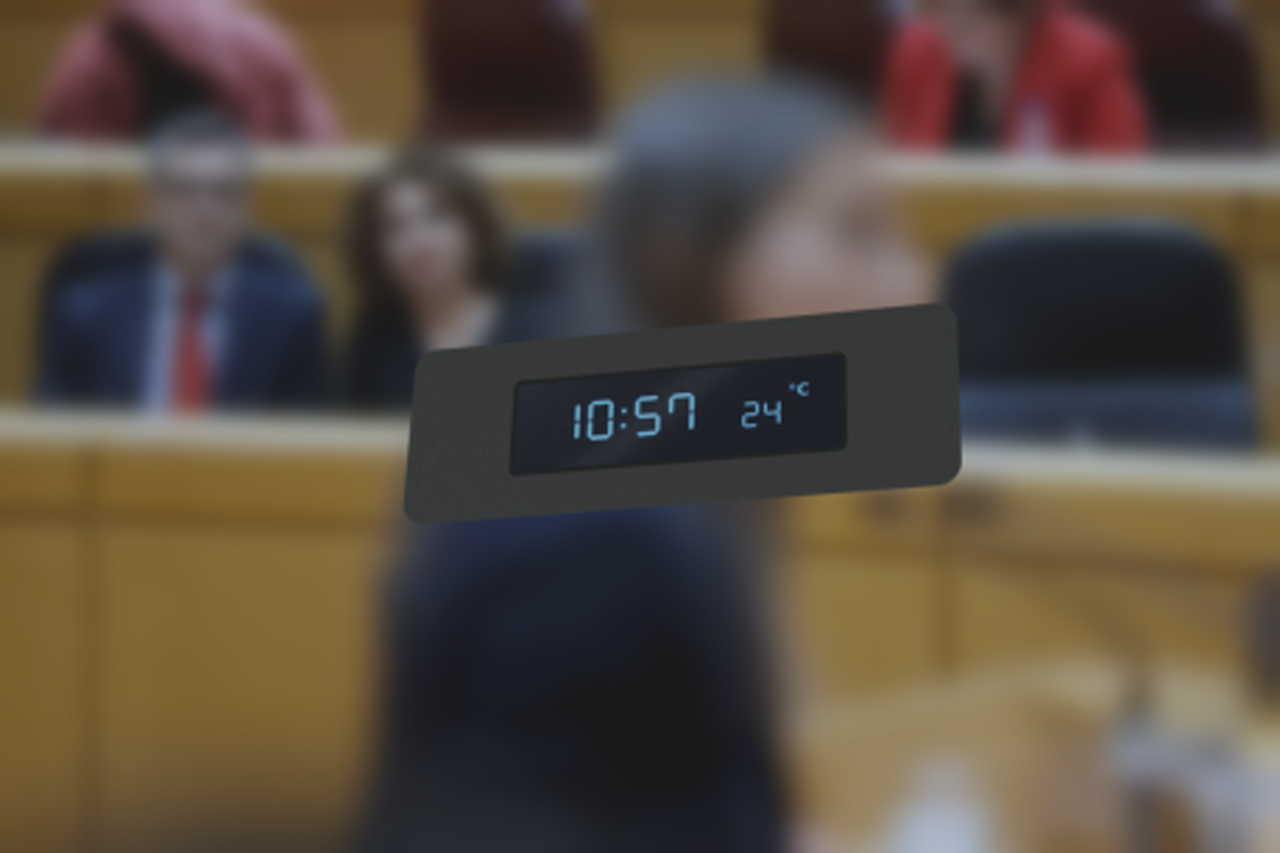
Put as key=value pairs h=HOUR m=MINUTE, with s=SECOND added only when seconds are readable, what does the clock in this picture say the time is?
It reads h=10 m=57
